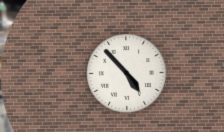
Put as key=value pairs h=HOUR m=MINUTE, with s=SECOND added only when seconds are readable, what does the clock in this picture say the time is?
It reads h=4 m=53
